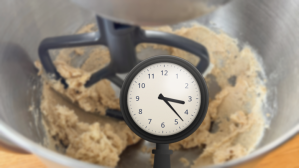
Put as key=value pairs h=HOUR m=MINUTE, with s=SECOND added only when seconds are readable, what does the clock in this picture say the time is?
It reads h=3 m=23
